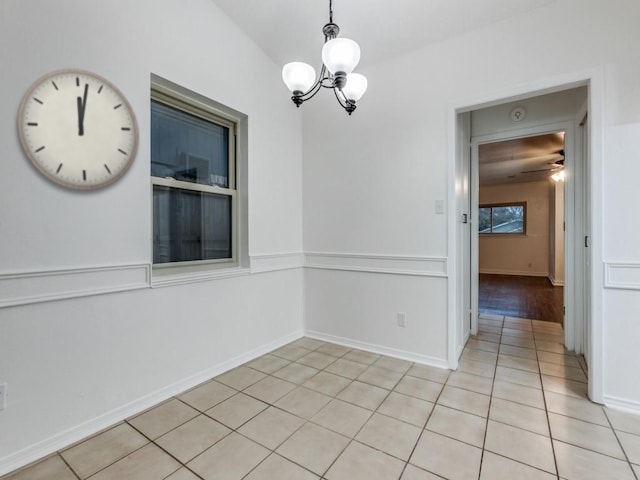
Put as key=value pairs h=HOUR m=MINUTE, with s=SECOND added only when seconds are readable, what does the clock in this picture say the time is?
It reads h=12 m=2
